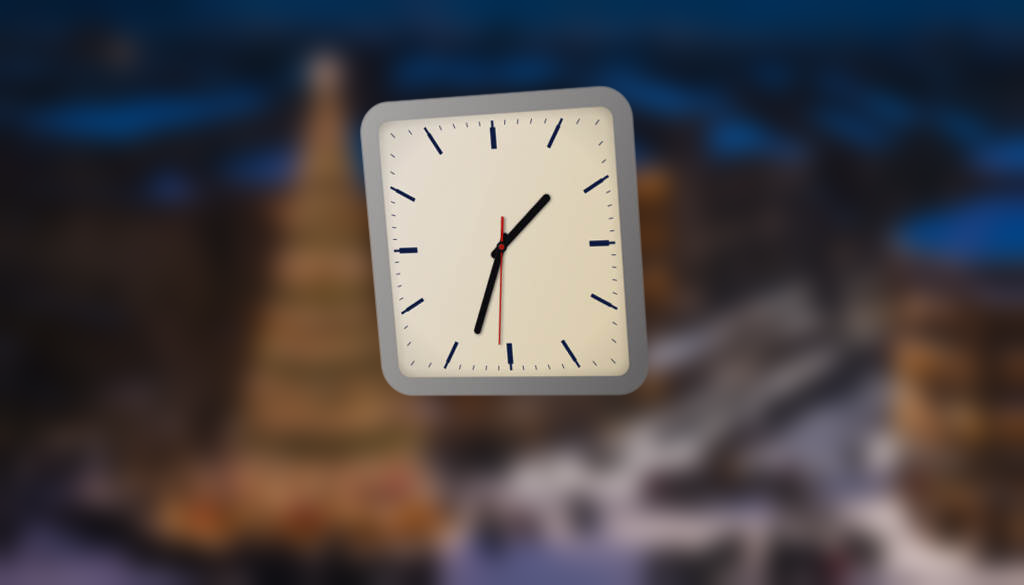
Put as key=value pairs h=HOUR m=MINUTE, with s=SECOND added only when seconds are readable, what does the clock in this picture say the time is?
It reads h=1 m=33 s=31
